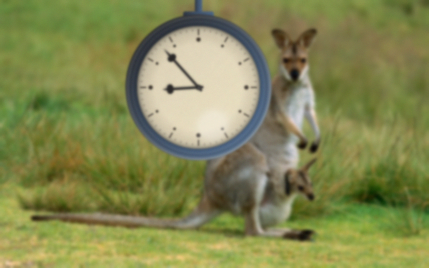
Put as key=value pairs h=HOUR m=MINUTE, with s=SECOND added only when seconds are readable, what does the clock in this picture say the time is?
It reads h=8 m=53
